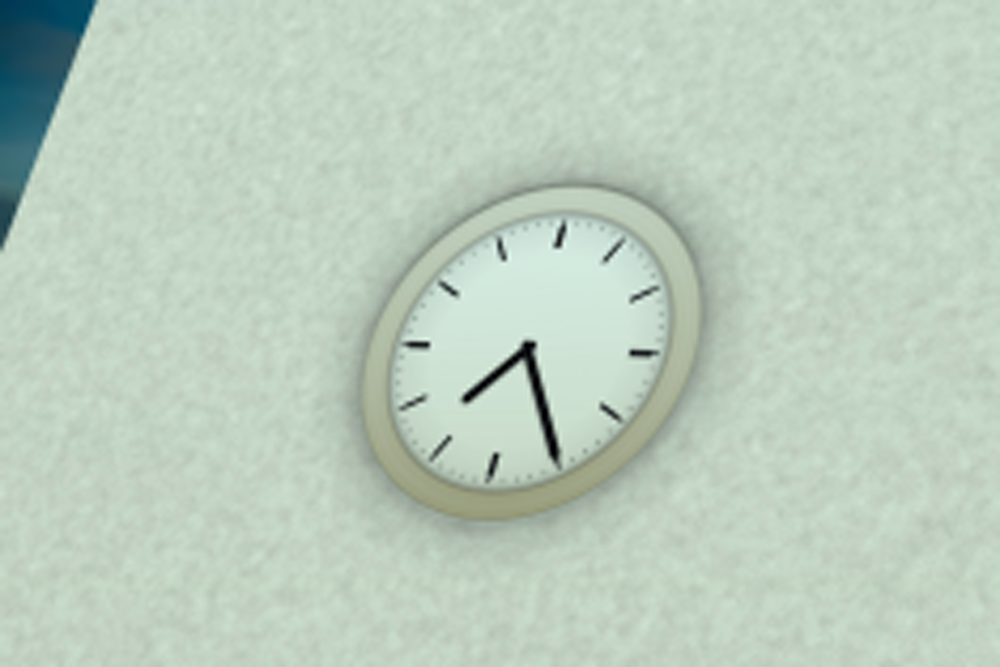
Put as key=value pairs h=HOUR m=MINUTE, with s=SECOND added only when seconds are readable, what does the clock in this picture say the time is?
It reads h=7 m=25
